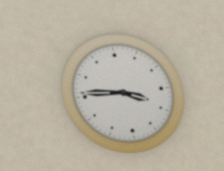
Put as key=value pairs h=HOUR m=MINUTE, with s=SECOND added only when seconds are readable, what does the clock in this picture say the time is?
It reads h=3 m=46
